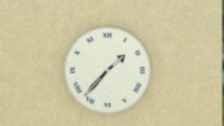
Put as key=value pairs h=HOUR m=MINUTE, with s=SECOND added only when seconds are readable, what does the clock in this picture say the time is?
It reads h=1 m=37
